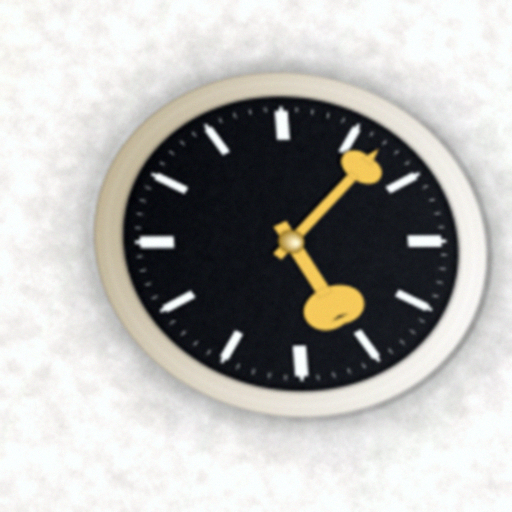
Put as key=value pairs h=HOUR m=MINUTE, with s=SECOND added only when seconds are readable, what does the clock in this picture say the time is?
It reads h=5 m=7
